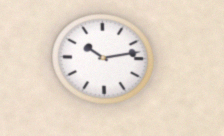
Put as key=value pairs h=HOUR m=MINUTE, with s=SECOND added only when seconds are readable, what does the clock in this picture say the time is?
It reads h=10 m=13
